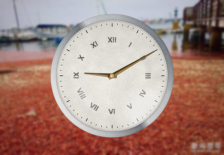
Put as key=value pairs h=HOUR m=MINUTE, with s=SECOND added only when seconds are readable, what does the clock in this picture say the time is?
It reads h=9 m=10
